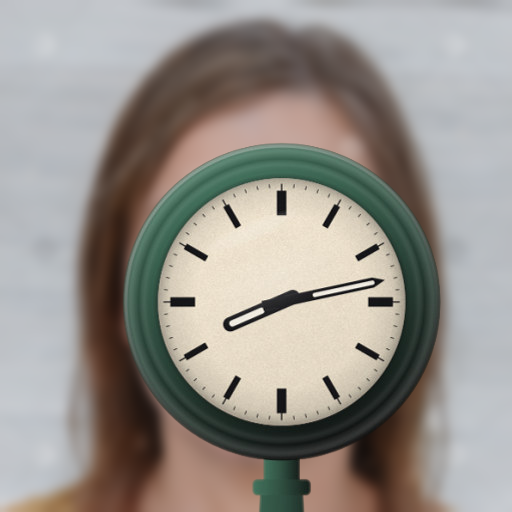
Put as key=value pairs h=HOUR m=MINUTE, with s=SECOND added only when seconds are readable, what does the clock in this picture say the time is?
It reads h=8 m=13
